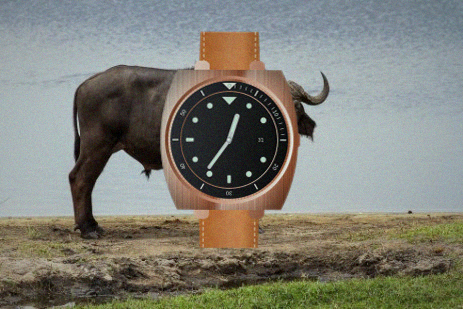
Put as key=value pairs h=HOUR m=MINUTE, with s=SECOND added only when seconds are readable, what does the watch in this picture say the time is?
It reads h=12 m=36
